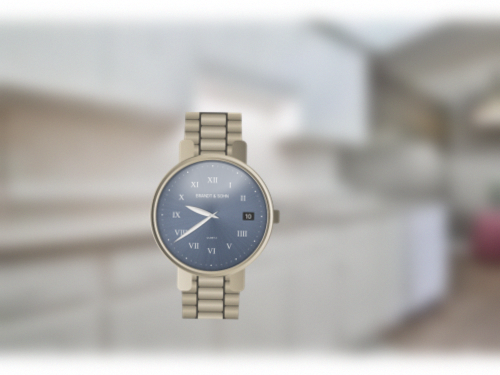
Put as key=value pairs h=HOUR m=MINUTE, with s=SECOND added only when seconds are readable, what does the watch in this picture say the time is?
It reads h=9 m=39
